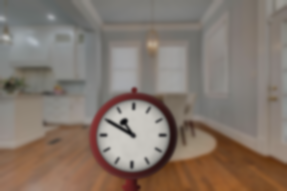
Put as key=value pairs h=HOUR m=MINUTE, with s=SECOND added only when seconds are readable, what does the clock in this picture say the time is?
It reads h=10 m=50
